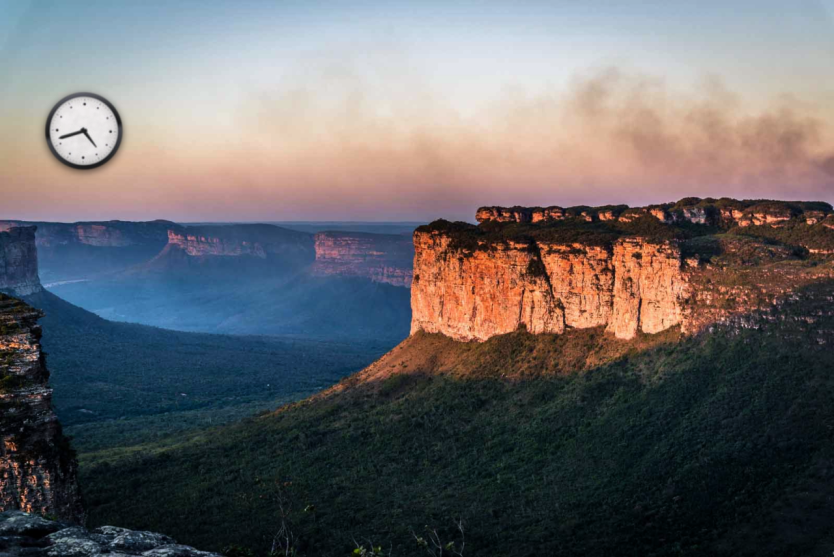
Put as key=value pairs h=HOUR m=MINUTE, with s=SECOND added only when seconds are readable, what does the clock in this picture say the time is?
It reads h=4 m=42
